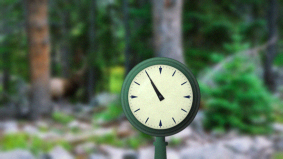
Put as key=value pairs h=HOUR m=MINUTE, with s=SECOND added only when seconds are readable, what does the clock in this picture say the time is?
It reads h=10 m=55
